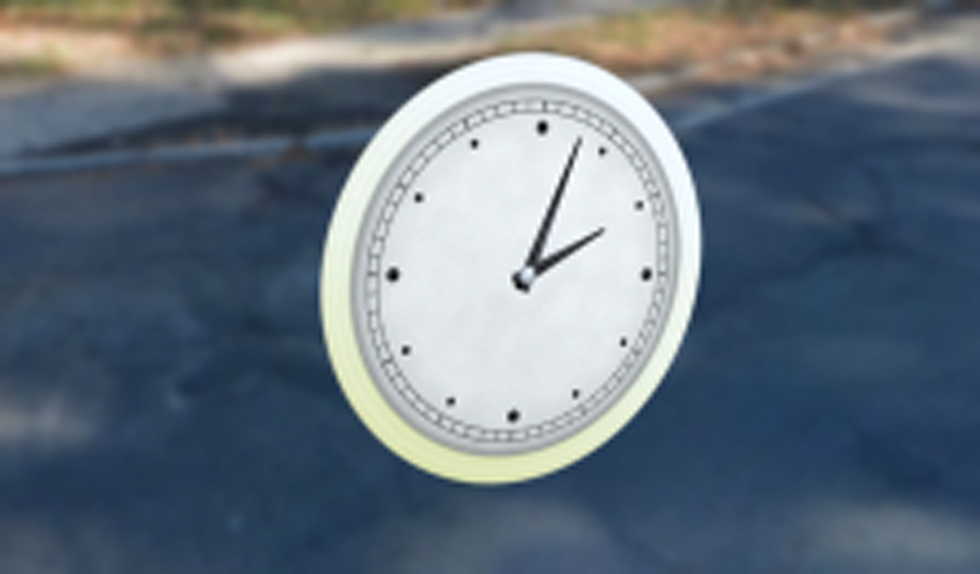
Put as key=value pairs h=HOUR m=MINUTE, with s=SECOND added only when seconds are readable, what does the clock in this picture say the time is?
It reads h=2 m=3
